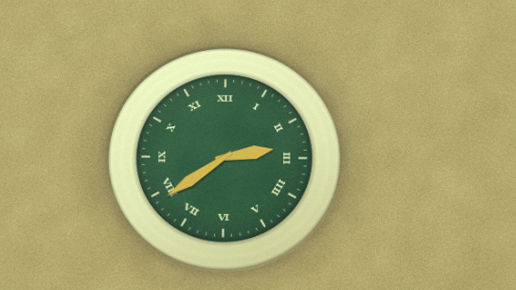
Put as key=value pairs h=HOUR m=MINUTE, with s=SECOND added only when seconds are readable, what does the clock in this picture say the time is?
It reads h=2 m=39
